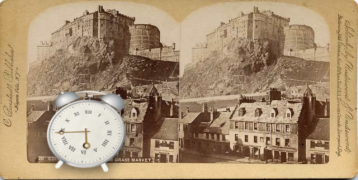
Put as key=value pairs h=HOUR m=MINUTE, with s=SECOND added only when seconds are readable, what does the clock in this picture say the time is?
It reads h=5 m=44
